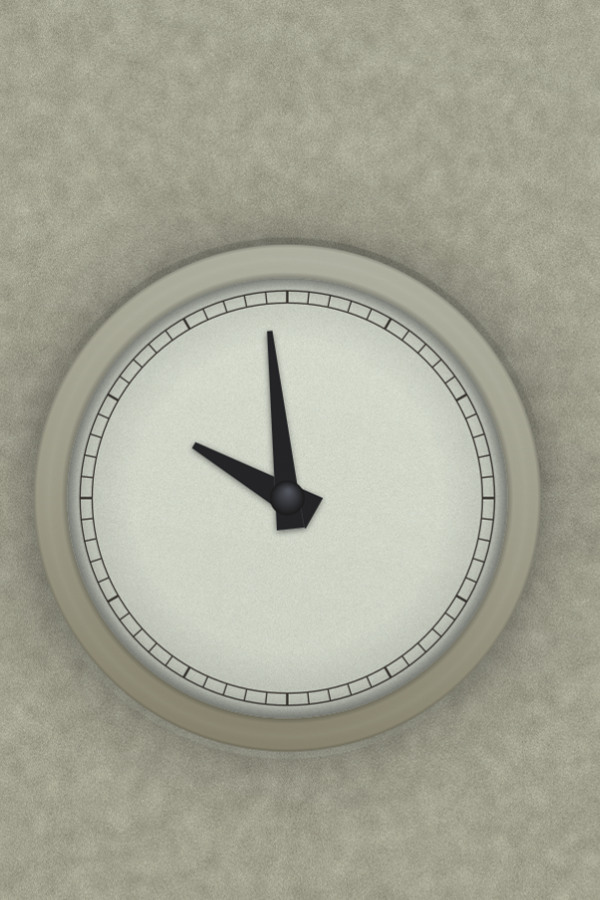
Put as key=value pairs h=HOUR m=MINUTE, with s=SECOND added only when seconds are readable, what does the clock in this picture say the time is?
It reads h=9 m=59
